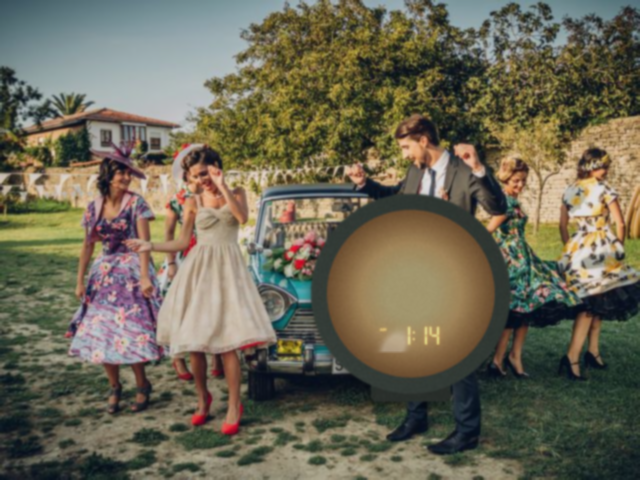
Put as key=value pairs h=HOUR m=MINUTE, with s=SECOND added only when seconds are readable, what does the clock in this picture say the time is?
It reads h=1 m=14
